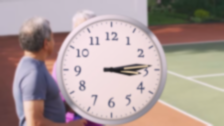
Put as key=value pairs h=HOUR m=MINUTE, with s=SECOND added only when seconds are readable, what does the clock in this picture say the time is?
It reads h=3 m=14
